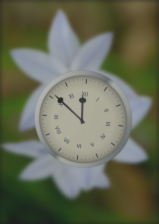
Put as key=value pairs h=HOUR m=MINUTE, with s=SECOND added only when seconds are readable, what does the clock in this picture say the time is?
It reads h=11 m=51
